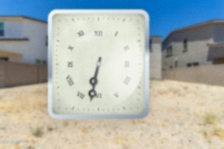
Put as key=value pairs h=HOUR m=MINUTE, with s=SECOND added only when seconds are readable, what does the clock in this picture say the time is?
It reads h=6 m=32
